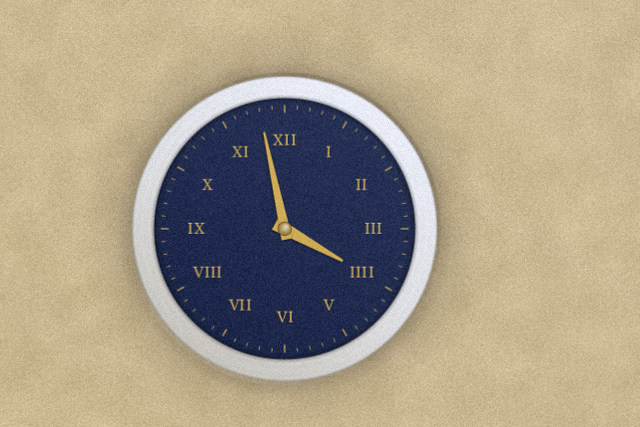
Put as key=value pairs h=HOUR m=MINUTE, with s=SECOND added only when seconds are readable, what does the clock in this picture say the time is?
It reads h=3 m=58
